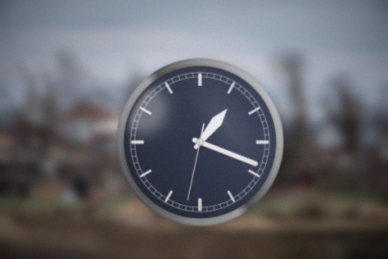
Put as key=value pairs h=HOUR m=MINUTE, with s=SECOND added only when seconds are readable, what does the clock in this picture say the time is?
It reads h=1 m=18 s=32
